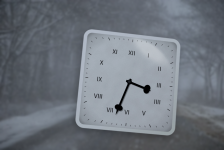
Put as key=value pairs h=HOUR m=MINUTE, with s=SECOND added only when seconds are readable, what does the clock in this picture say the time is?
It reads h=3 m=33
